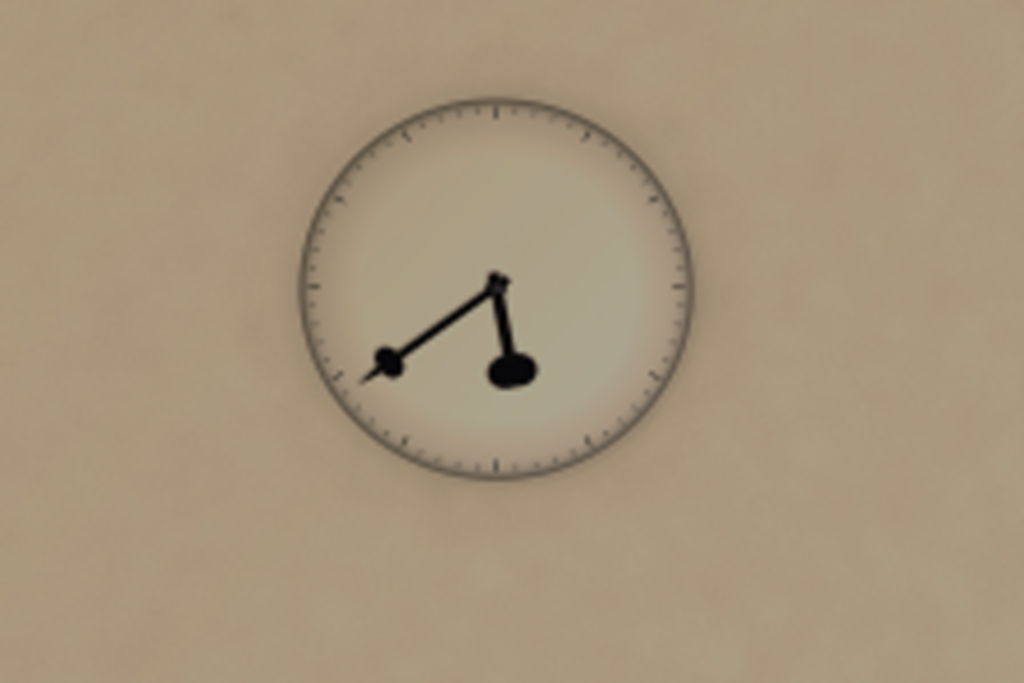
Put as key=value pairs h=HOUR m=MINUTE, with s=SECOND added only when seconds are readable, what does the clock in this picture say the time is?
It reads h=5 m=39
